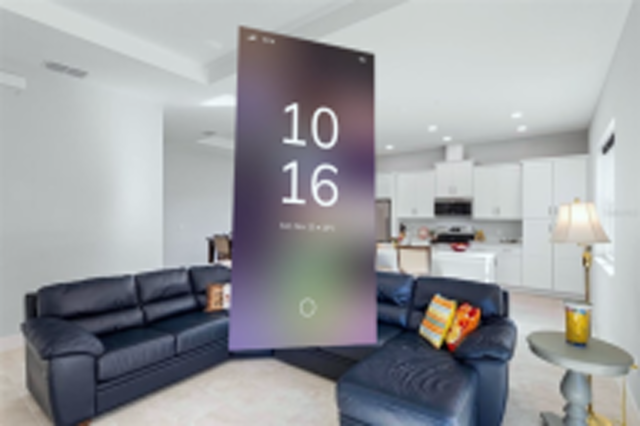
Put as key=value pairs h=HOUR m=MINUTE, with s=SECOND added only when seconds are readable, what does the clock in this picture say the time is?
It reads h=10 m=16
